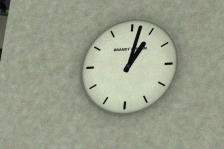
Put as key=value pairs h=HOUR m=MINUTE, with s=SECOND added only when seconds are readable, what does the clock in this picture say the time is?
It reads h=1 m=2
